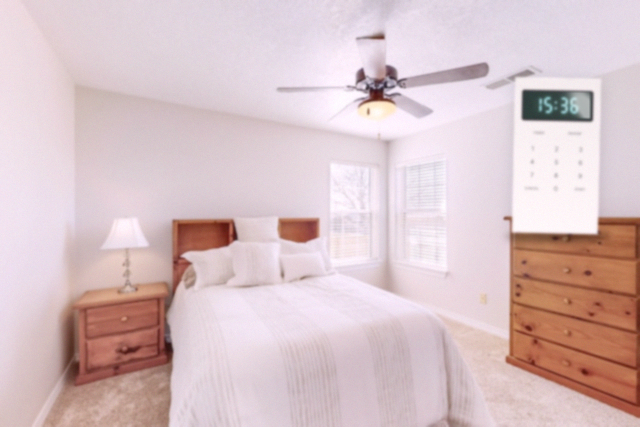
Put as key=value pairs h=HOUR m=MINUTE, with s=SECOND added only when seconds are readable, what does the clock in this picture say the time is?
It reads h=15 m=36
